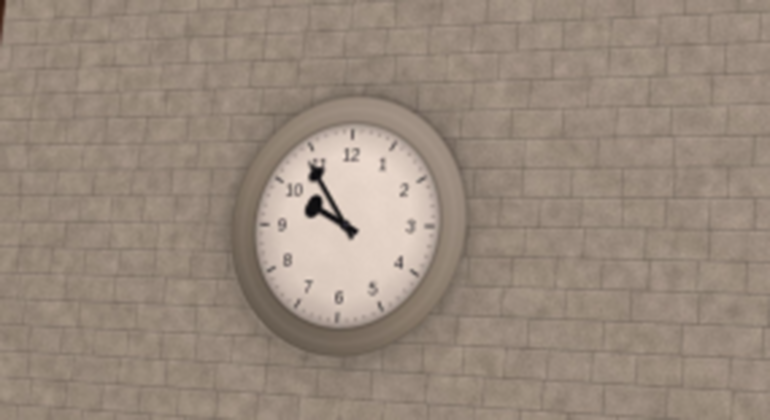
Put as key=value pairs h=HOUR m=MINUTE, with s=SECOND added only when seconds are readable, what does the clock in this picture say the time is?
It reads h=9 m=54
